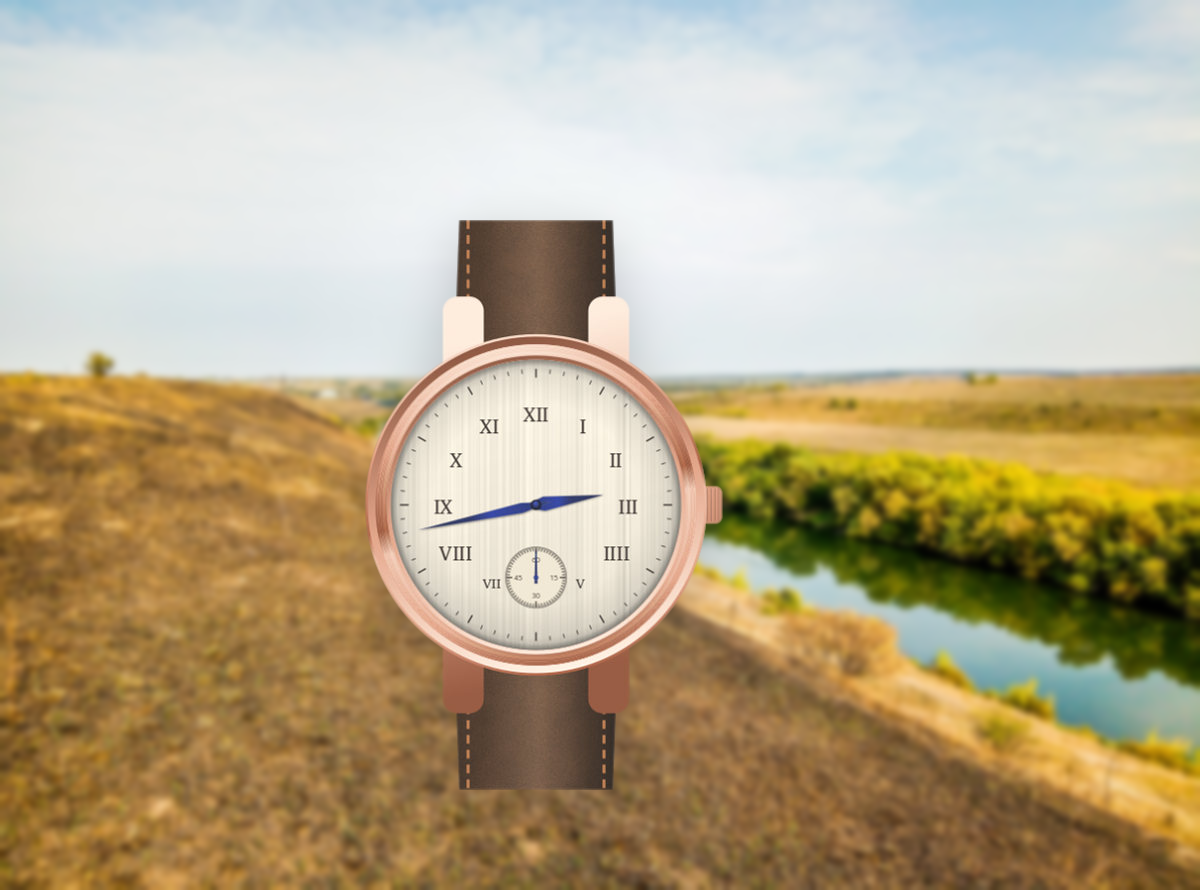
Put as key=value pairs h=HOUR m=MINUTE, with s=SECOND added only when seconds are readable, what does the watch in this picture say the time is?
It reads h=2 m=43
